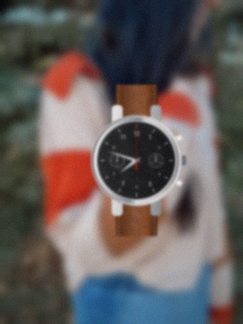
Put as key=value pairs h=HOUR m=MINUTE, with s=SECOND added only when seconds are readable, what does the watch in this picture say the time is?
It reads h=7 m=48
